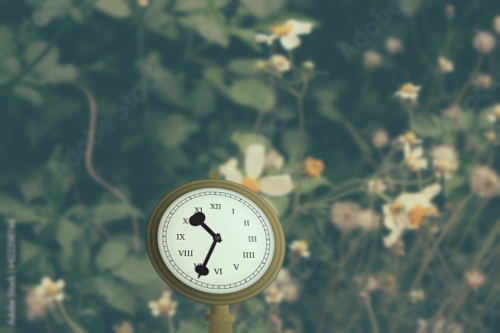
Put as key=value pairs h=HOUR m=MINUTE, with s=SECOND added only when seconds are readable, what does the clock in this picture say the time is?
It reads h=10 m=34
